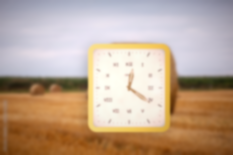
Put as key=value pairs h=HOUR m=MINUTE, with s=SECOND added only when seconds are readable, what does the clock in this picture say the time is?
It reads h=12 m=21
